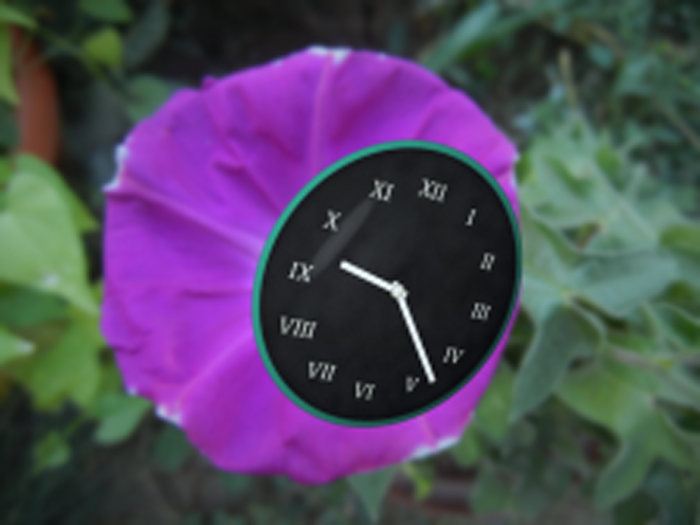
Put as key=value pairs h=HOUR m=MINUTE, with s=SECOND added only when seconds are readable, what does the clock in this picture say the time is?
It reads h=9 m=23
